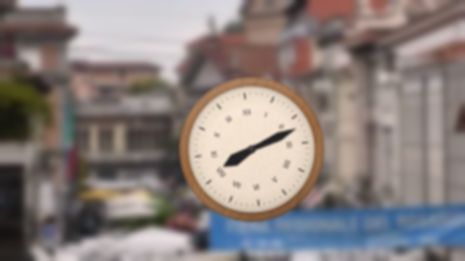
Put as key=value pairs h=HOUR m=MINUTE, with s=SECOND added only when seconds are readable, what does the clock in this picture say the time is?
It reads h=8 m=12
